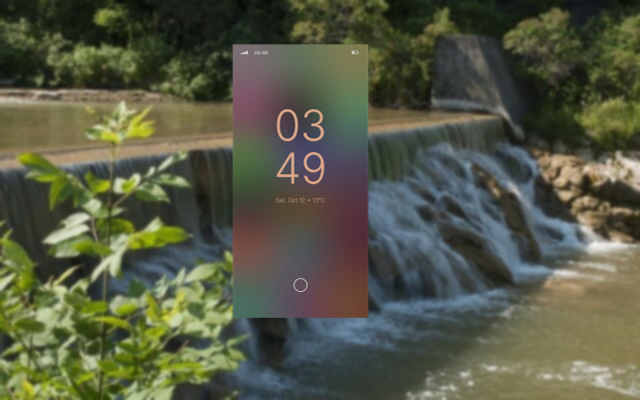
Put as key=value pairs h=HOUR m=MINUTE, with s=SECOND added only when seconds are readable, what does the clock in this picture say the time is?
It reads h=3 m=49
